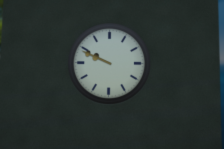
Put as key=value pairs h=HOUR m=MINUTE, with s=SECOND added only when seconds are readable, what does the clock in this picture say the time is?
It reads h=9 m=49
